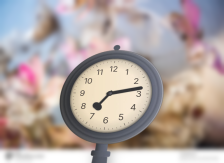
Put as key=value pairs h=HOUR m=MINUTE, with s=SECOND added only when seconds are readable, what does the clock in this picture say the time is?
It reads h=7 m=13
